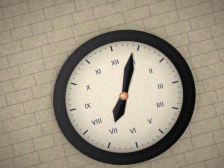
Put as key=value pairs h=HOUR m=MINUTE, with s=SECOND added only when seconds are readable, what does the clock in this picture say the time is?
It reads h=7 m=4
